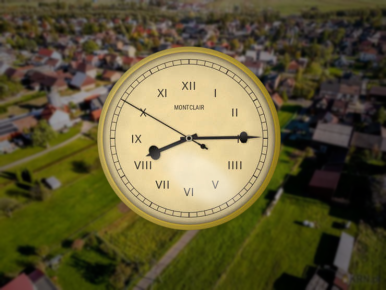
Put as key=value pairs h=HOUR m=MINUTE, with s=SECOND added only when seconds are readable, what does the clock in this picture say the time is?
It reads h=8 m=14 s=50
